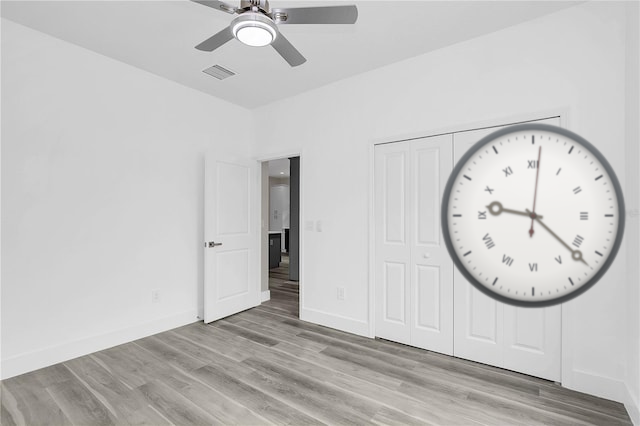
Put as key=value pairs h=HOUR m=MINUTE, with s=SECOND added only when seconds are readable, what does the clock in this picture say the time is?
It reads h=9 m=22 s=1
